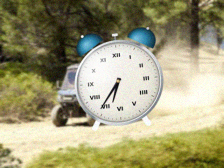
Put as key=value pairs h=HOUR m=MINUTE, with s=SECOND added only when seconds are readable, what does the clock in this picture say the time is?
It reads h=6 m=36
